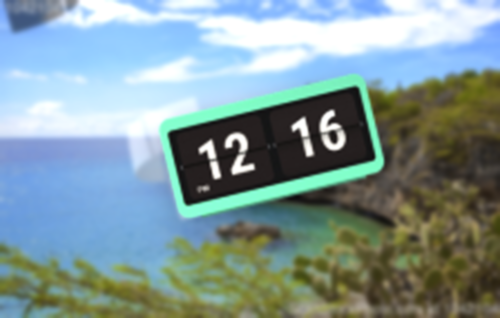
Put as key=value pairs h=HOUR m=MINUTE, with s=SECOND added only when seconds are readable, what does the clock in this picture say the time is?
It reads h=12 m=16
